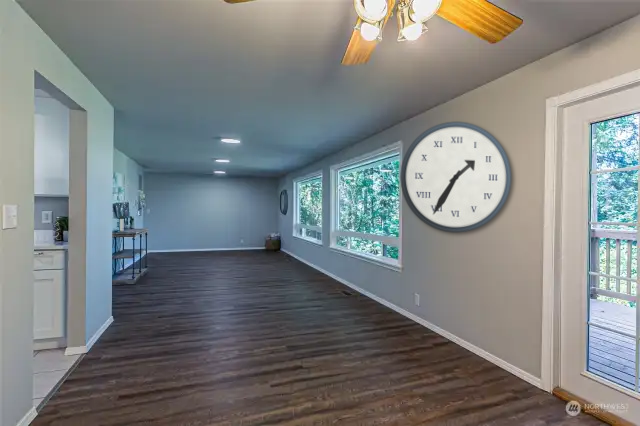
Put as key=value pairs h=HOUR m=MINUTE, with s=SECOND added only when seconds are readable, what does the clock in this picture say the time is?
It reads h=1 m=35
